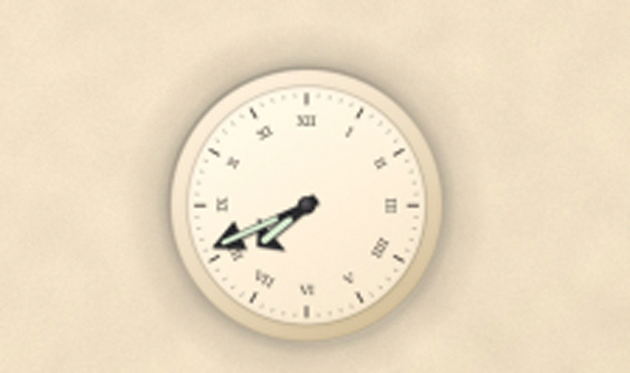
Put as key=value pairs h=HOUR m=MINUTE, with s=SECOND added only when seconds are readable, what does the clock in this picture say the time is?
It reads h=7 m=41
